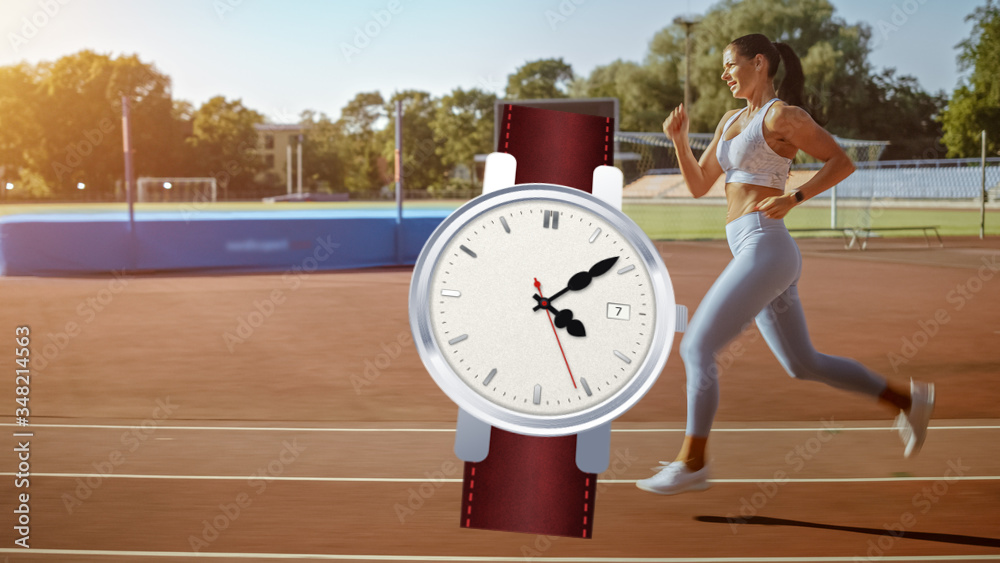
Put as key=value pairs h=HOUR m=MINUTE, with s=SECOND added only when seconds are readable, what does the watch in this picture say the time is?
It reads h=4 m=8 s=26
